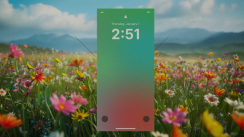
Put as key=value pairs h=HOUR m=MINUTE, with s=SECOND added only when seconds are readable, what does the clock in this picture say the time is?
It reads h=2 m=51
